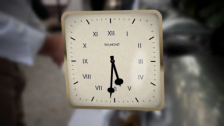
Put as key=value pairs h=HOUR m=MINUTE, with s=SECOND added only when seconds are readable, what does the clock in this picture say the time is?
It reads h=5 m=31
